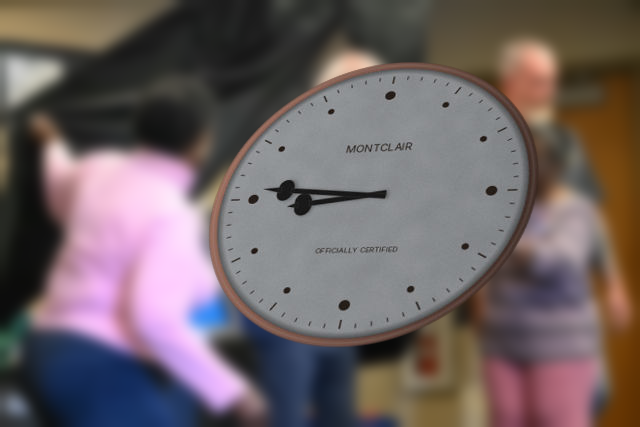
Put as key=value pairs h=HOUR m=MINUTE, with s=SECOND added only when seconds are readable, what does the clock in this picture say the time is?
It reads h=8 m=46
